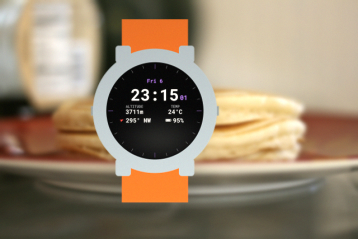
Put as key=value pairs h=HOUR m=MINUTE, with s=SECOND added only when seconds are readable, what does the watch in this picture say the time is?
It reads h=23 m=15
